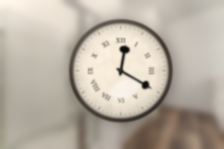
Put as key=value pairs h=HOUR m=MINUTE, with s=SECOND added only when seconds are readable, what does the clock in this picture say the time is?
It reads h=12 m=20
